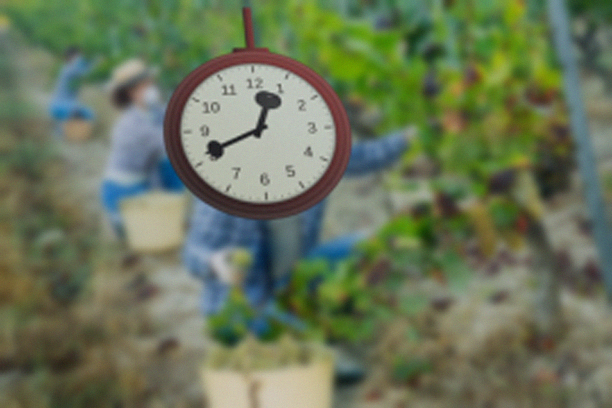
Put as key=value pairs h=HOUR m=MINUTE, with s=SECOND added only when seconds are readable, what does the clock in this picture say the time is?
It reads h=12 m=41
